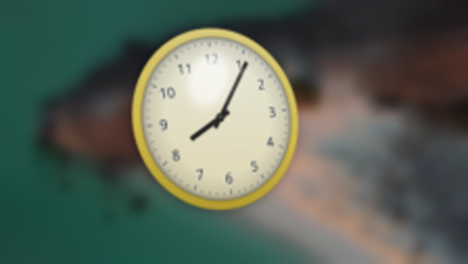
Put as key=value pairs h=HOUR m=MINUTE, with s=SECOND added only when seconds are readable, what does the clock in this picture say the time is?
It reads h=8 m=6
